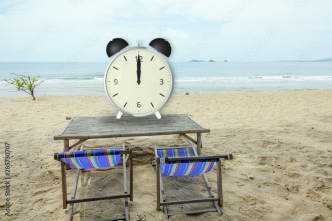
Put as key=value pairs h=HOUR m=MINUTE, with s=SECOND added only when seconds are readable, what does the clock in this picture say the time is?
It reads h=12 m=0
